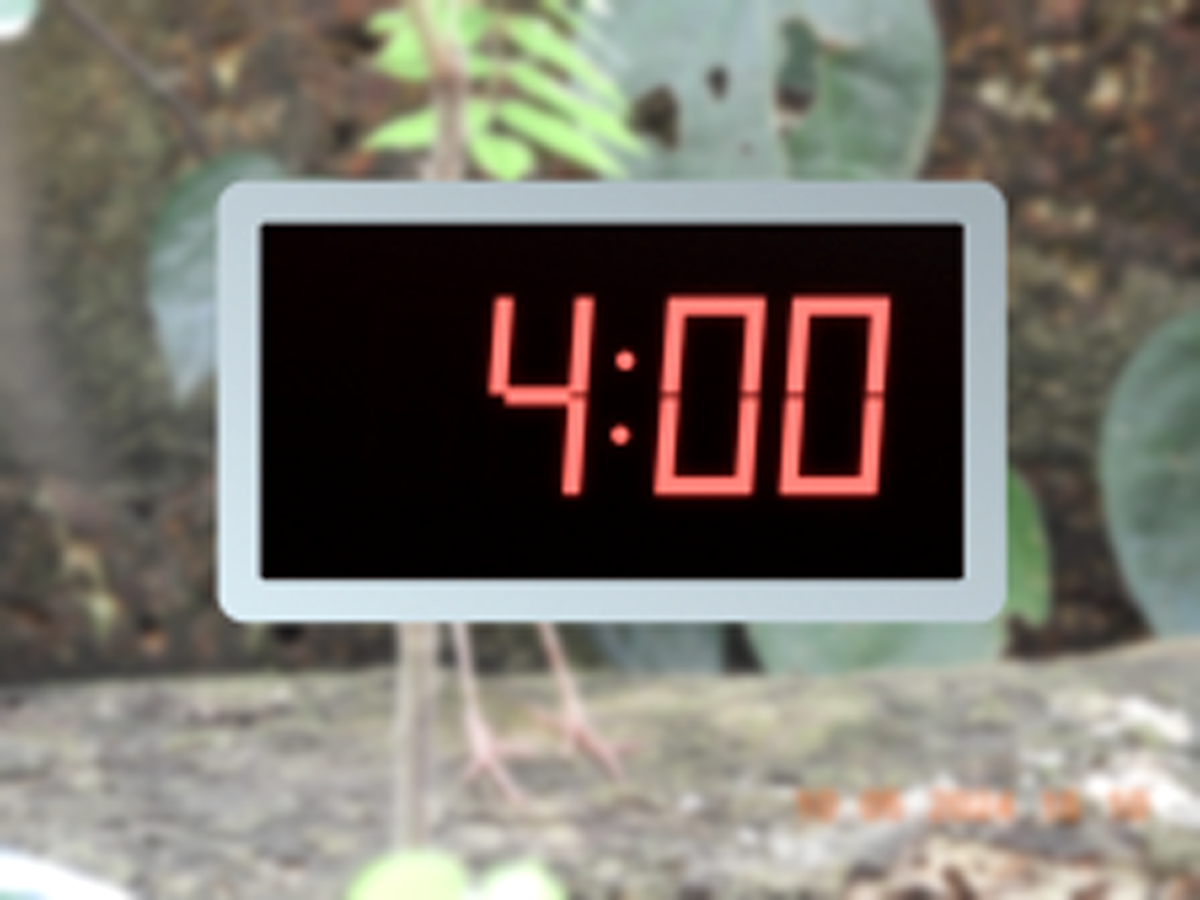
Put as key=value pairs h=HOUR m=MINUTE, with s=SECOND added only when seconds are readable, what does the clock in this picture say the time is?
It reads h=4 m=0
